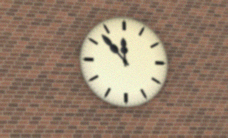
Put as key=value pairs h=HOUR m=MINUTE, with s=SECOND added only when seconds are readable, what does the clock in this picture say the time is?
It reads h=11 m=53
